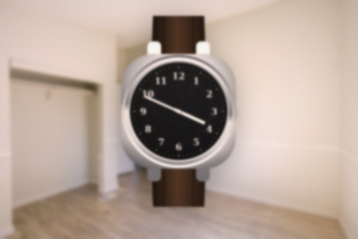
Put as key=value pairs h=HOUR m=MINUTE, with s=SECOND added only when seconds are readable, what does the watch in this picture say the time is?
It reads h=3 m=49
